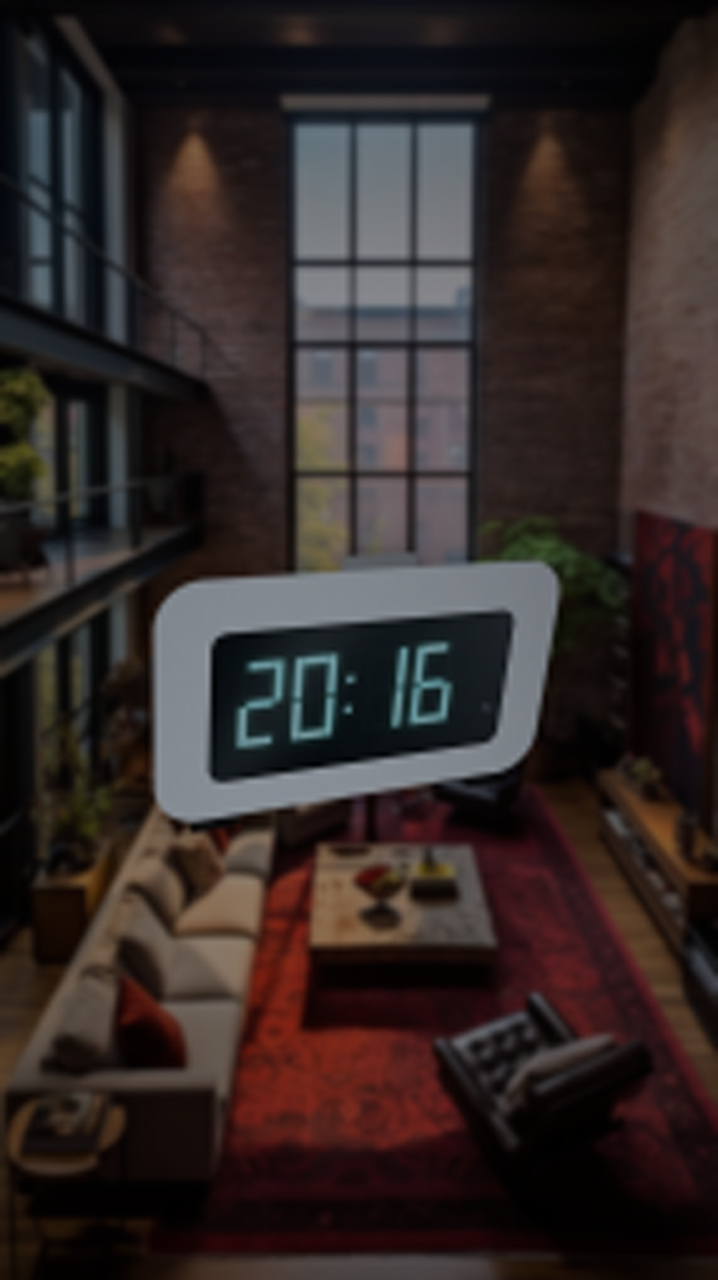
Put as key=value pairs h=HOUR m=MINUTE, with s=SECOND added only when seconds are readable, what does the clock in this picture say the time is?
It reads h=20 m=16
